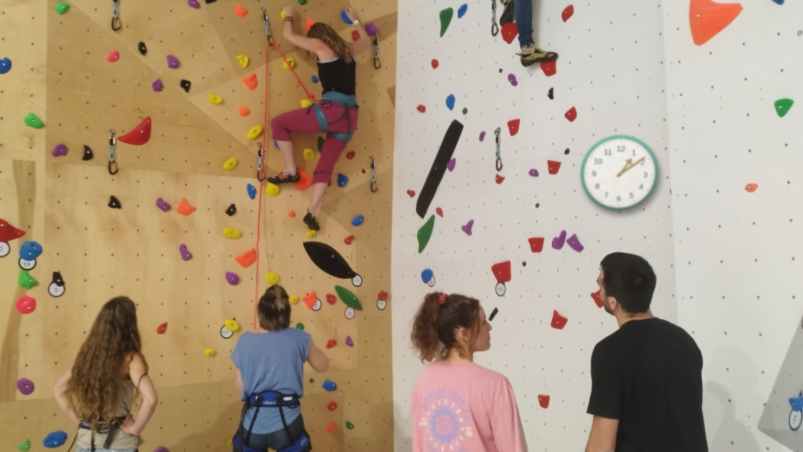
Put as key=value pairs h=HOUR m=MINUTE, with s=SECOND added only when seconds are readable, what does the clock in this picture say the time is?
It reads h=1 m=9
